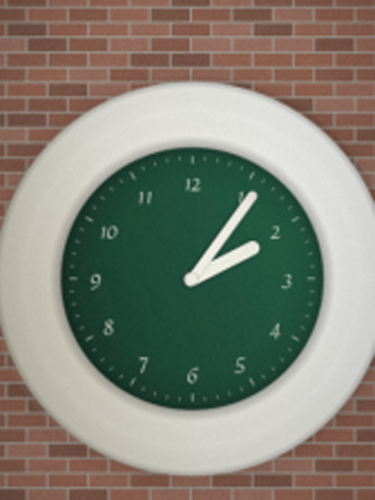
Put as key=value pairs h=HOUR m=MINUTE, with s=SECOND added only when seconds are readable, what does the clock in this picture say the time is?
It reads h=2 m=6
